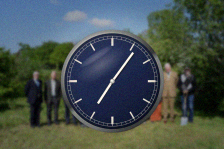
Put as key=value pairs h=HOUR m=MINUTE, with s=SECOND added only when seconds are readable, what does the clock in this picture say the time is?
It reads h=7 m=6
